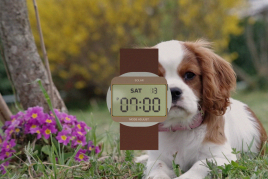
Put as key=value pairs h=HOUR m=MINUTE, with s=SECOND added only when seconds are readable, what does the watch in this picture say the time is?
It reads h=7 m=0
